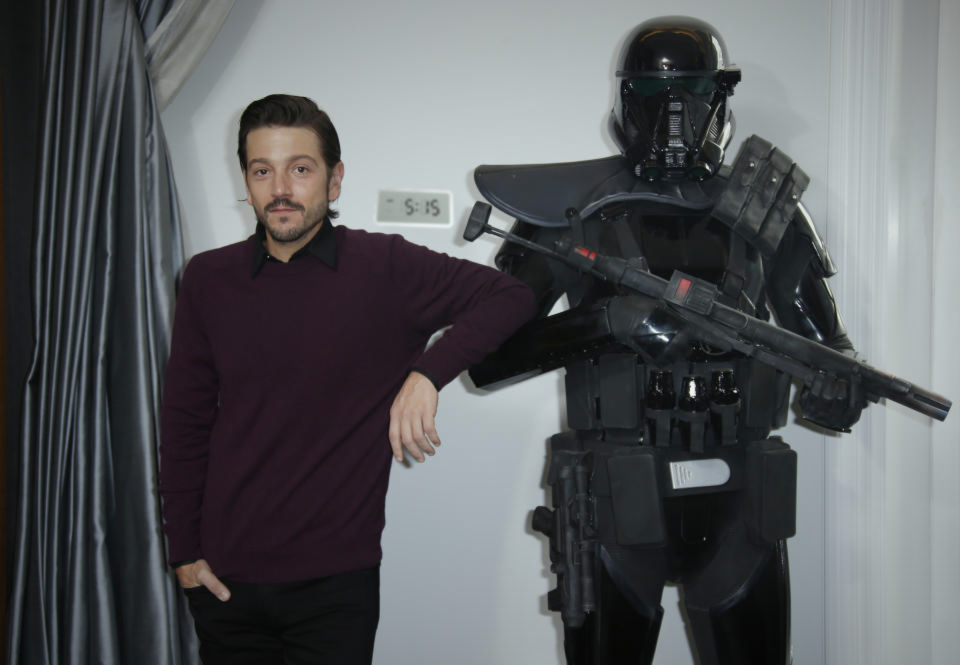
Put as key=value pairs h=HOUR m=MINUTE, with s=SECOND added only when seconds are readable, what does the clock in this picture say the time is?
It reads h=5 m=15
